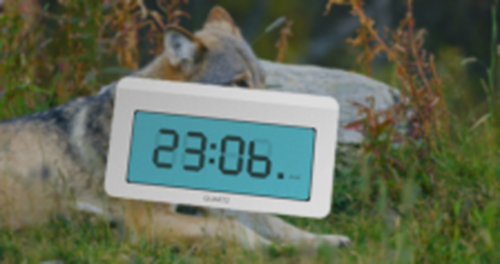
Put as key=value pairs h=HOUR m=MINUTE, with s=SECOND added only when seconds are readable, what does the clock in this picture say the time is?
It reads h=23 m=6
